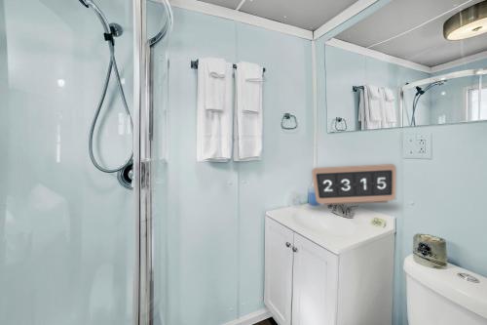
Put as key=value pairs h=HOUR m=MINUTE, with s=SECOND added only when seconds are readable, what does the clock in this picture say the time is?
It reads h=23 m=15
